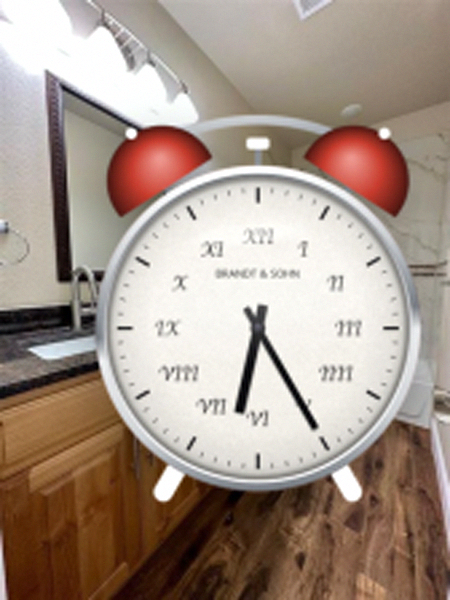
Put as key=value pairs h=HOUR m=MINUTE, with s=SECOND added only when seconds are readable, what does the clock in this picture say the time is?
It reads h=6 m=25
